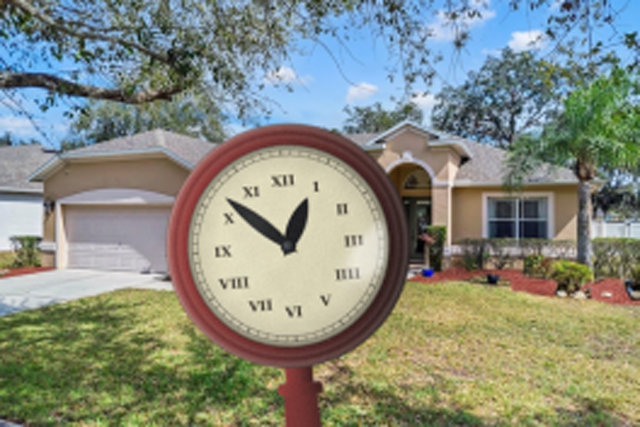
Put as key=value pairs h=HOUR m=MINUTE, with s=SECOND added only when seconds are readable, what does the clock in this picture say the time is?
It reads h=12 m=52
